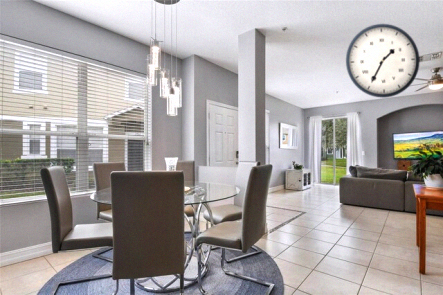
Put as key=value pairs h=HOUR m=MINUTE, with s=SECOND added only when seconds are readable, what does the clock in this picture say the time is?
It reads h=1 m=35
